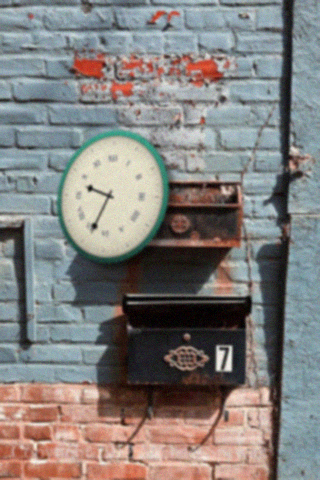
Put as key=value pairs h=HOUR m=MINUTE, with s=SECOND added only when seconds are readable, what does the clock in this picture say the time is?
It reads h=9 m=34
